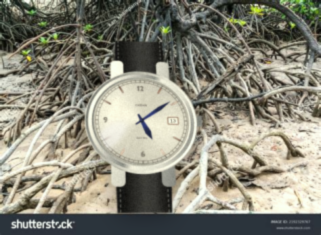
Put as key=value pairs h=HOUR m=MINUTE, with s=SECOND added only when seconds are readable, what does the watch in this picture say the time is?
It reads h=5 m=9
